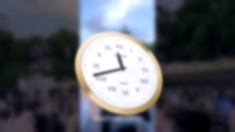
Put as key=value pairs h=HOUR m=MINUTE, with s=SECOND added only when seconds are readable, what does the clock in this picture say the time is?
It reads h=11 m=42
